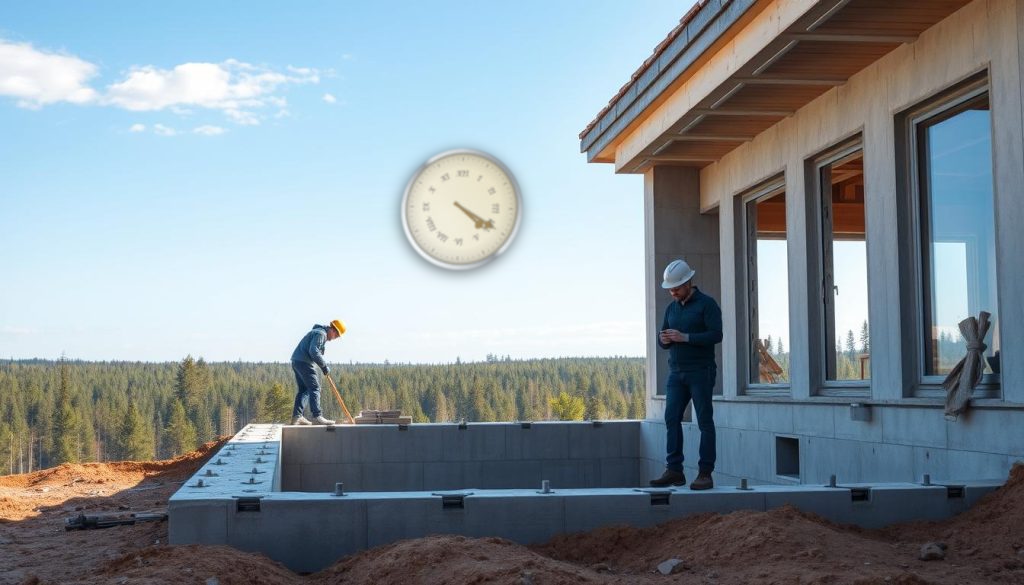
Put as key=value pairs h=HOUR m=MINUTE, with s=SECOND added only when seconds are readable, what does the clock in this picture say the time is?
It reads h=4 m=20
